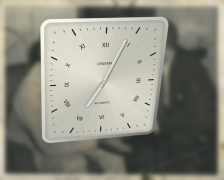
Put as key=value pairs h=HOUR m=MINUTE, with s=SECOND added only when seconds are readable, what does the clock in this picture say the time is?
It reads h=7 m=4
